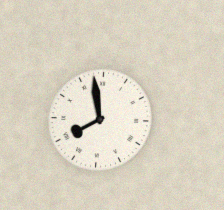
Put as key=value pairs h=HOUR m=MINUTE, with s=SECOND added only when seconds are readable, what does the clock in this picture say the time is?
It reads h=7 m=58
